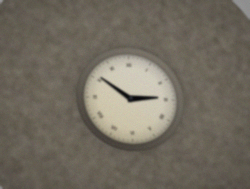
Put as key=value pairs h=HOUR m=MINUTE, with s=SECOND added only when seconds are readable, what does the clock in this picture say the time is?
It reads h=2 m=51
